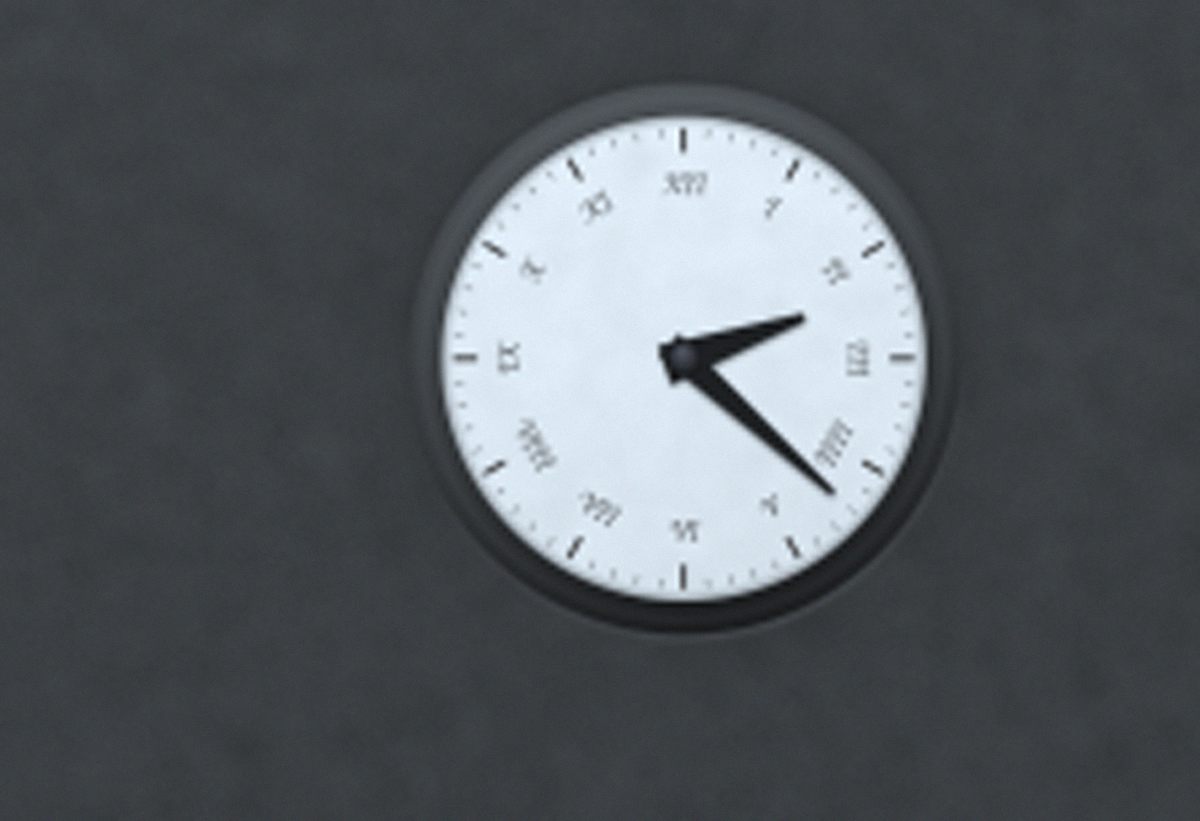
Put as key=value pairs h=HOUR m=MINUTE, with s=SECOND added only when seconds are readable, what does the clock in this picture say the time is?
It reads h=2 m=22
